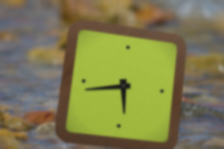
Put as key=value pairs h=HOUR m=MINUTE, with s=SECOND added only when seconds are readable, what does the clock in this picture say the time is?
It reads h=5 m=43
